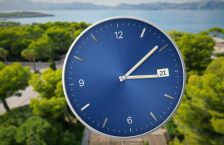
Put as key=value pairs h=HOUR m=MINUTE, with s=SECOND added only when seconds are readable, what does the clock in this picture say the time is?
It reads h=3 m=9
